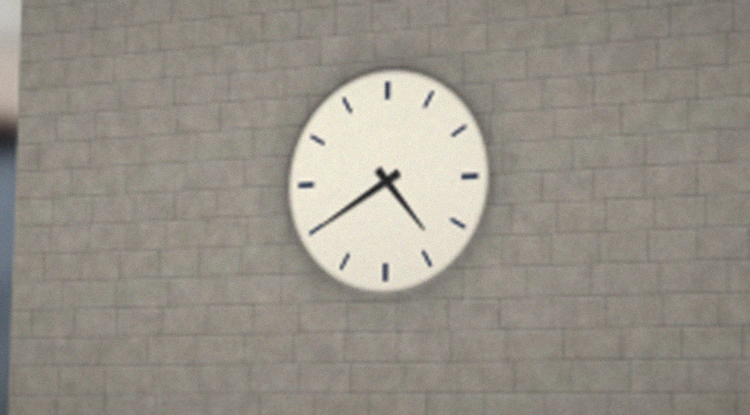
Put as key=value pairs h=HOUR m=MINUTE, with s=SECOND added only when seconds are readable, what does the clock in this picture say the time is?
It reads h=4 m=40
